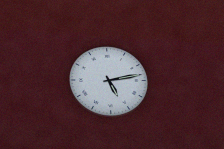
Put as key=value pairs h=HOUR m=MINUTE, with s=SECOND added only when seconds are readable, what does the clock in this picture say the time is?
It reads h=5 m=13
